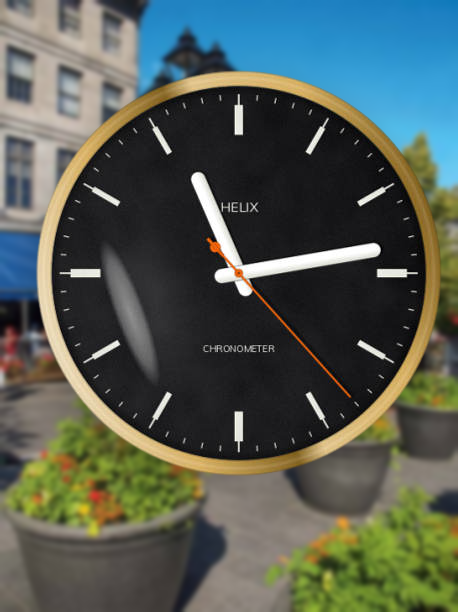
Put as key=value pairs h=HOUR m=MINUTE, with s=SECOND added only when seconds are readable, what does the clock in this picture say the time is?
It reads h=11 m=13 s=23
